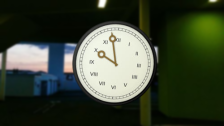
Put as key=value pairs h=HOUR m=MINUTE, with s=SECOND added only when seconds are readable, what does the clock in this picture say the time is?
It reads h=9 m=58
